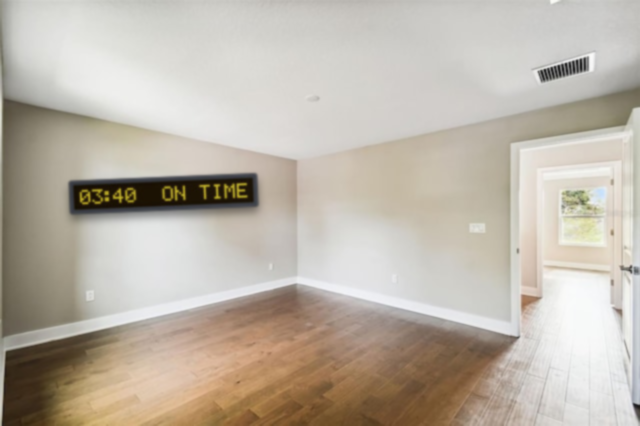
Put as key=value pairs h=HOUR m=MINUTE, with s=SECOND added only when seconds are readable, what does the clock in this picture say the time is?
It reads h=3 m=40
